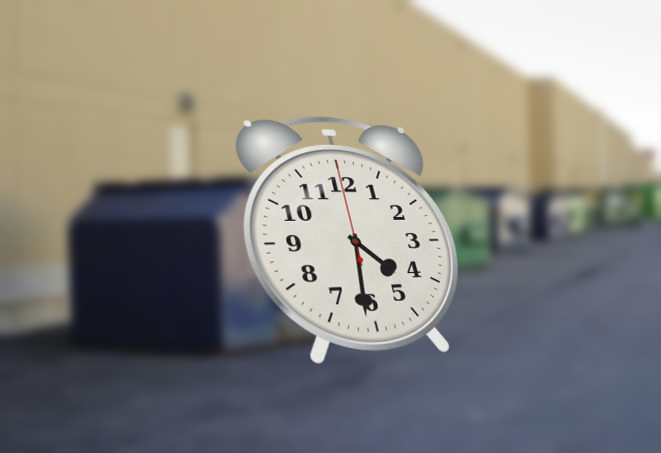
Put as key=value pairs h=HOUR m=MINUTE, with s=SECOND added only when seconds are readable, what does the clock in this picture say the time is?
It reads h=4 m=31 s=0
